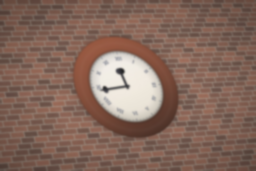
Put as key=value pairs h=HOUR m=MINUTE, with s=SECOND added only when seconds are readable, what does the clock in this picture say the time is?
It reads h=11 m=44
